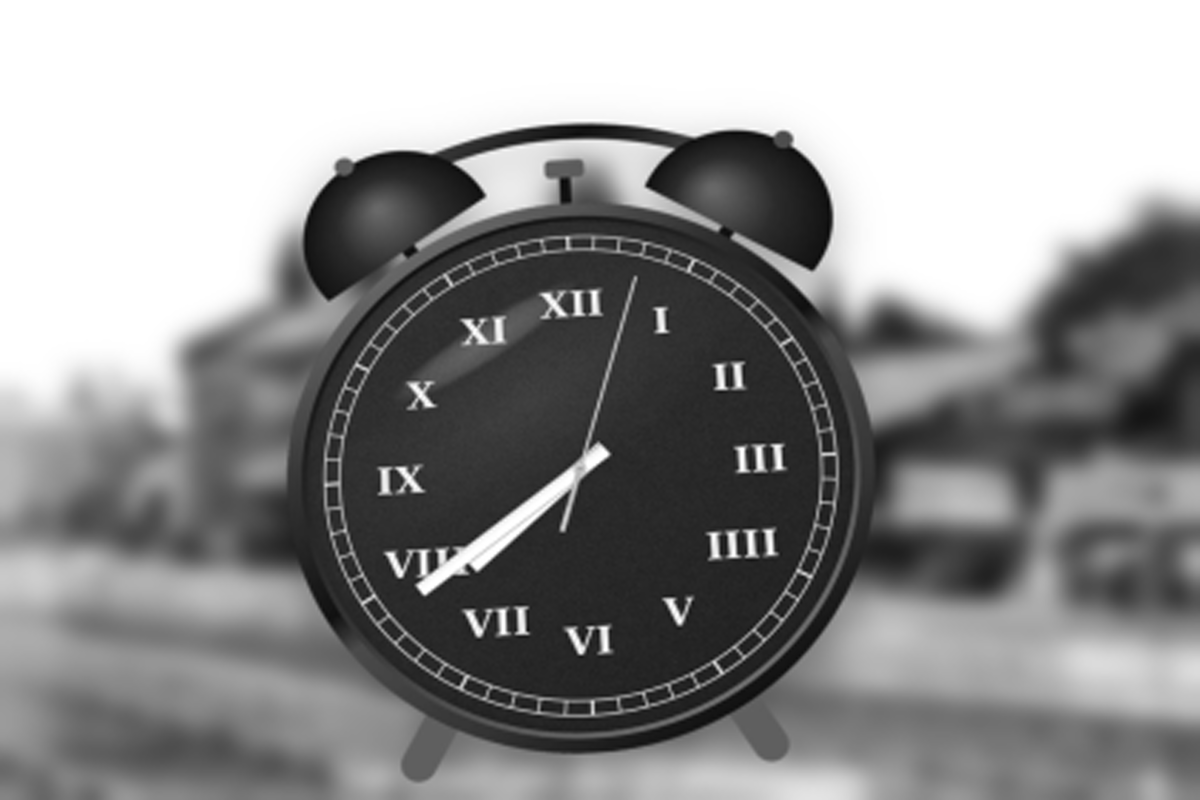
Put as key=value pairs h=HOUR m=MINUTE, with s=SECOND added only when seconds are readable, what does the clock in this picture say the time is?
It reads h=7 m=39 s=3
